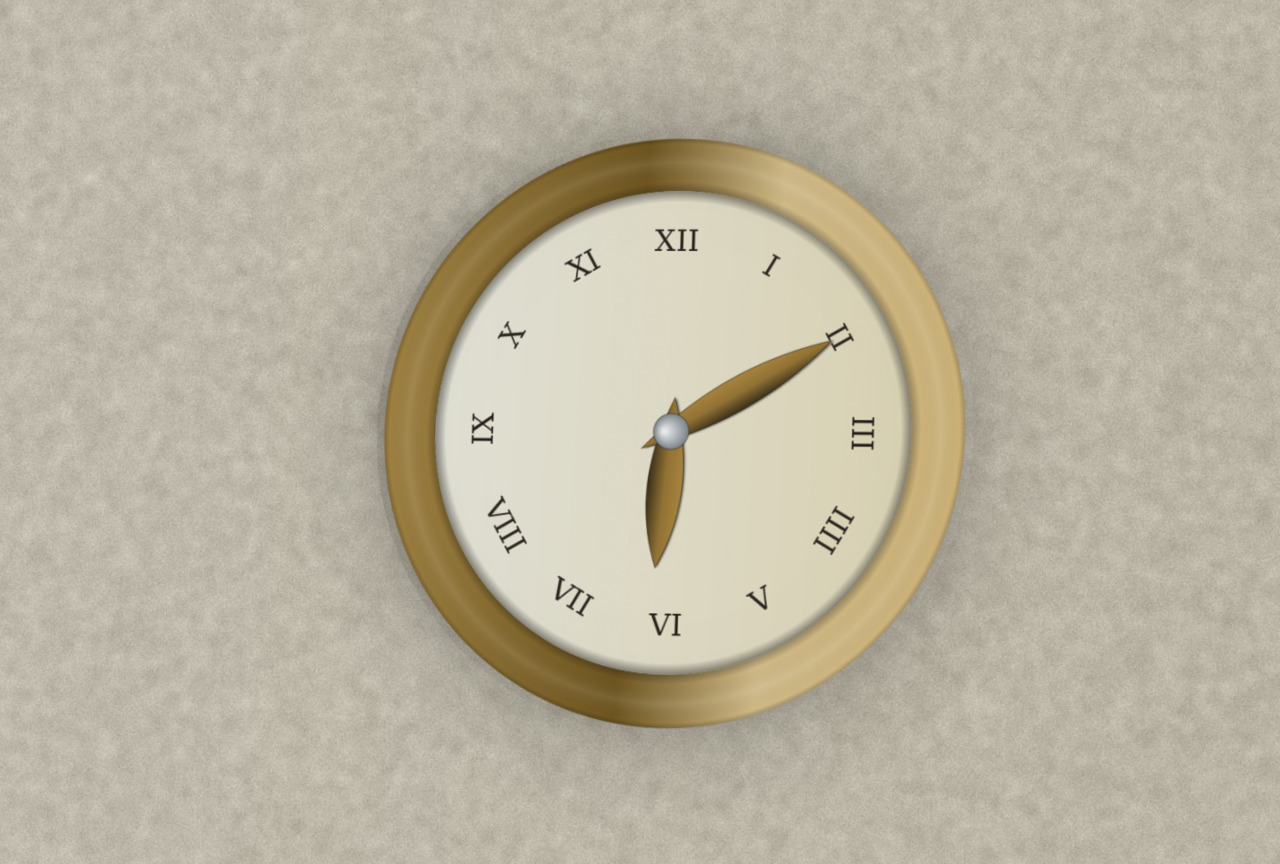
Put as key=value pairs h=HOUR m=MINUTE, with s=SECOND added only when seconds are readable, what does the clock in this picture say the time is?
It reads h=6 m=10
